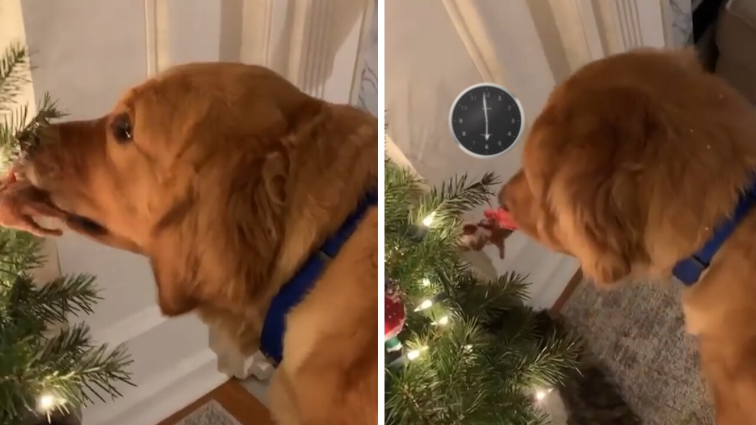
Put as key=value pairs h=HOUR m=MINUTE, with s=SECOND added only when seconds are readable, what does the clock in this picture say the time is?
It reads h=5 m=59
